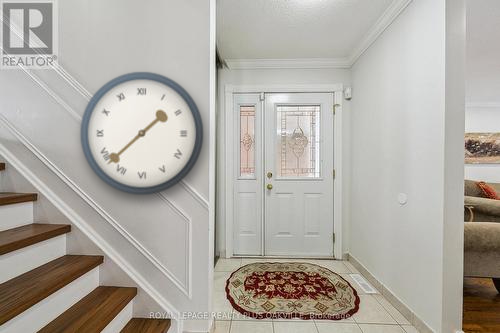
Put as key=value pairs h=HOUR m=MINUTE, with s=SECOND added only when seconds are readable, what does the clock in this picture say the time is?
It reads h=1 m=38
